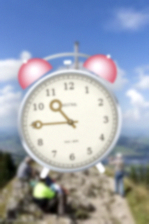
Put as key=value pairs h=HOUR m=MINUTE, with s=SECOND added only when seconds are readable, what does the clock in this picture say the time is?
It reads h=10 m=45
